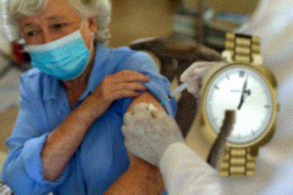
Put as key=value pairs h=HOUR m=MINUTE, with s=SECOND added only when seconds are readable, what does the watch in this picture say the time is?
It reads h=1 m=2
